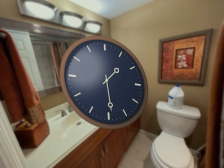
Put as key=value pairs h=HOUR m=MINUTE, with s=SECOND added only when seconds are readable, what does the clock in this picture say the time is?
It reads h=1 m=29
